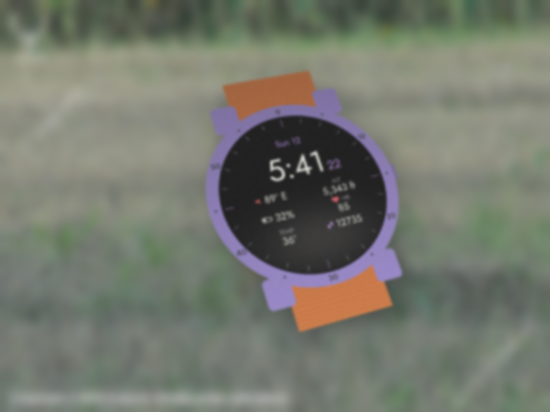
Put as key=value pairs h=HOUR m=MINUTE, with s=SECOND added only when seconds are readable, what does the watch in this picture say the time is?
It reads h=5 m=41
